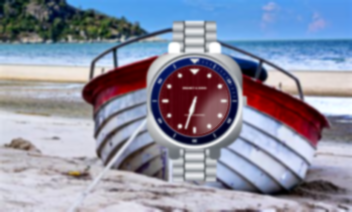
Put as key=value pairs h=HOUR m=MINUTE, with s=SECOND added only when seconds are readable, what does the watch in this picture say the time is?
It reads h=6 m=33
